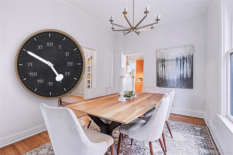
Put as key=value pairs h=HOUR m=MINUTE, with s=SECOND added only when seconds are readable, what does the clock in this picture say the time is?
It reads h=4 m=50
